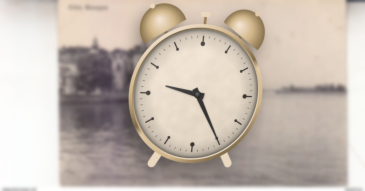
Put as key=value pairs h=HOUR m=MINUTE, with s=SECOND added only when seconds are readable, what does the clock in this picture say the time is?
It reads h=9 m=25
